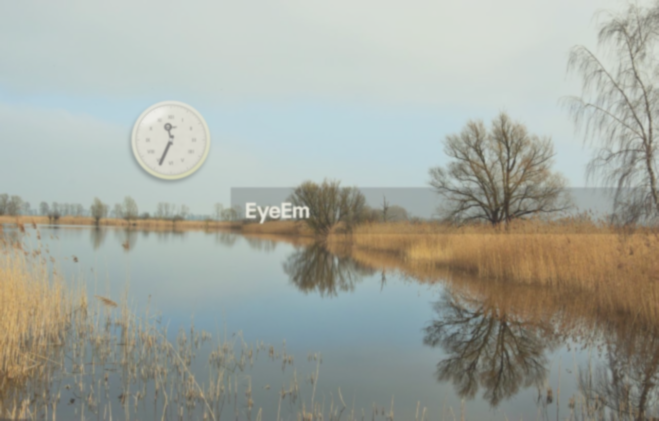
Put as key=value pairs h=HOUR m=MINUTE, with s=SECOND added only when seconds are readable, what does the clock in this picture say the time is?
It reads h=11 m=34
